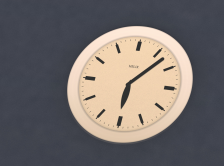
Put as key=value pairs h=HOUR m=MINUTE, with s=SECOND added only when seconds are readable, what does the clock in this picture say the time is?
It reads h=6 m=7
